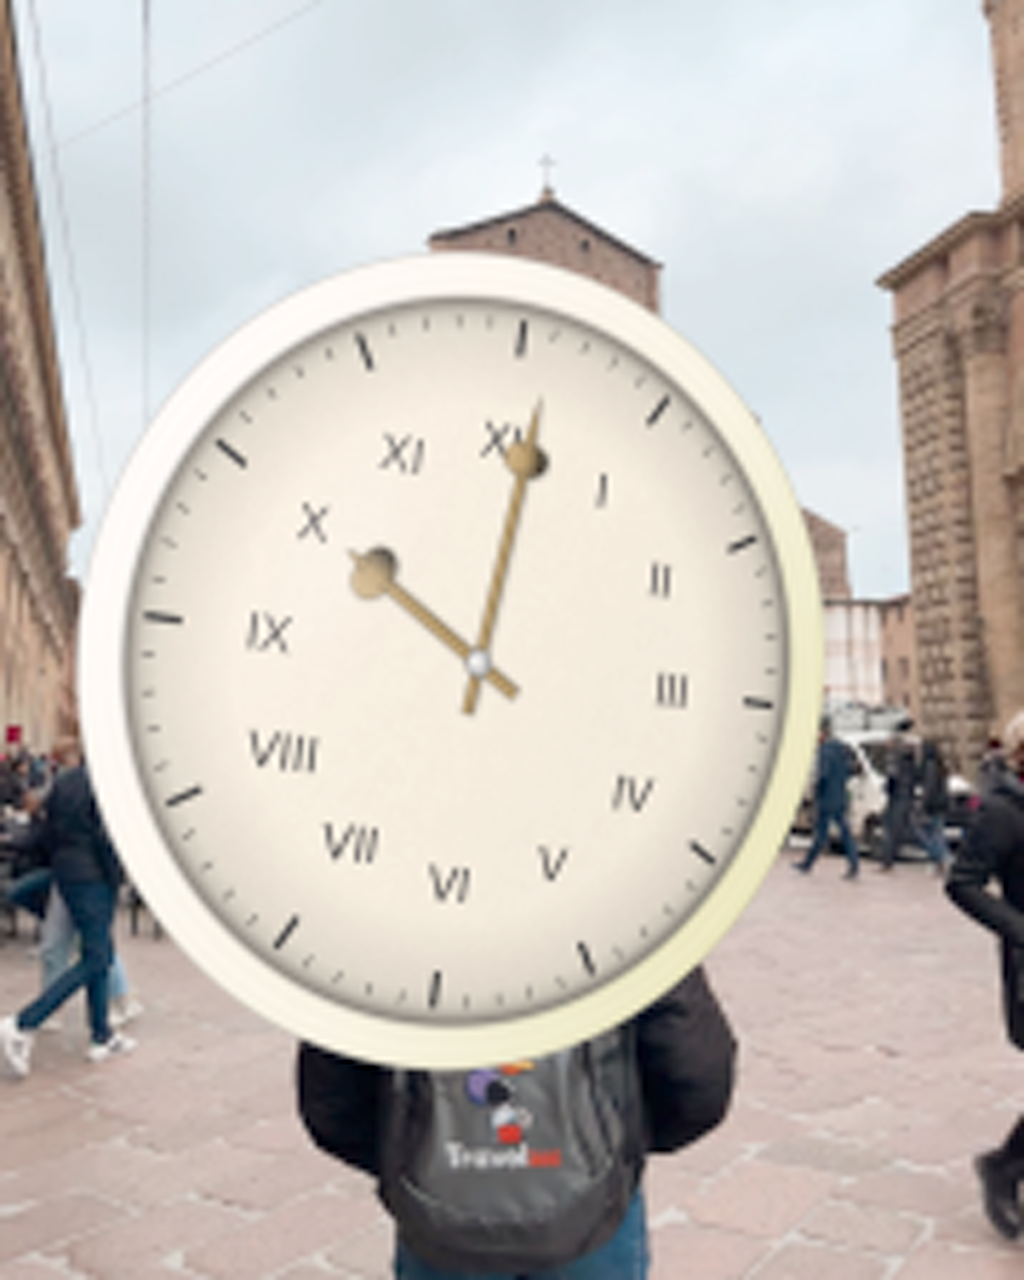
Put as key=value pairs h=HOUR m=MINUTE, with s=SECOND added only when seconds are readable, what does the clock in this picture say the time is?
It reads h=10 m=1
